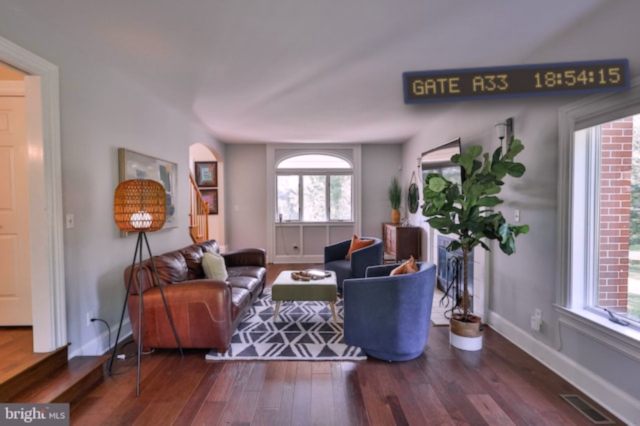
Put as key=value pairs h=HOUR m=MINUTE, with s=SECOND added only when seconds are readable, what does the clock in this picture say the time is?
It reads h=18 m=54 s=15
